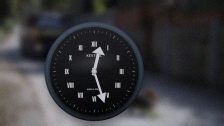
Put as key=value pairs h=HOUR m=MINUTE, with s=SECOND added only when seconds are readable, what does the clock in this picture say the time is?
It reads h=12 m=27
